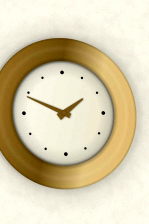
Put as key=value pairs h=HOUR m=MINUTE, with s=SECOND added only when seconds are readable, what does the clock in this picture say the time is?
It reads h=1 m=49
